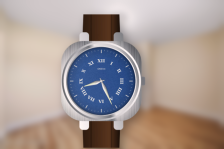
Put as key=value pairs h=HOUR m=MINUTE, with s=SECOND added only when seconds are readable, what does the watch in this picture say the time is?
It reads h=8 m=26
